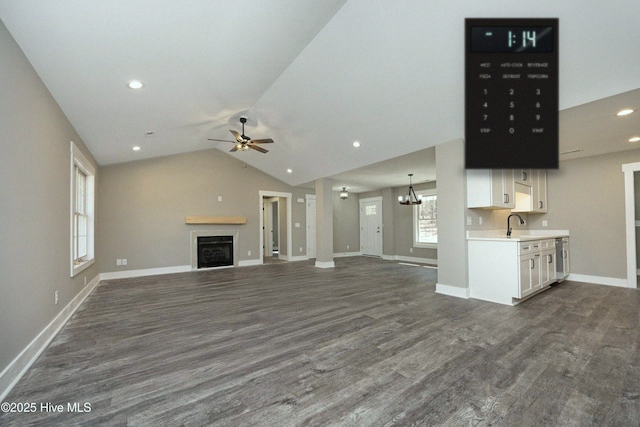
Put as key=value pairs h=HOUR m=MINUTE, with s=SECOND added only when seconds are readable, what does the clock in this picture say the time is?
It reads h=1 m=14
